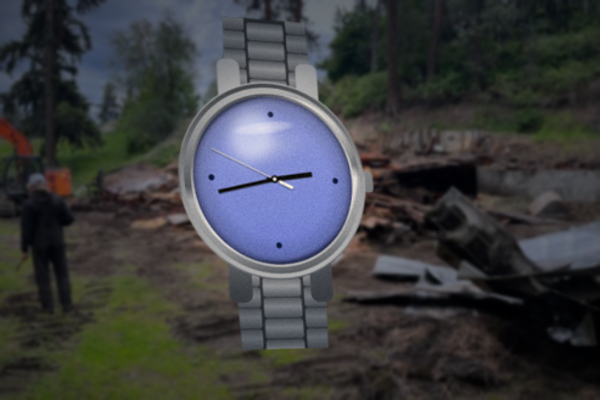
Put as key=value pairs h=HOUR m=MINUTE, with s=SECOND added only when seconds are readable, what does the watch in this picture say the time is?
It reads h=2 m=42 s=49
